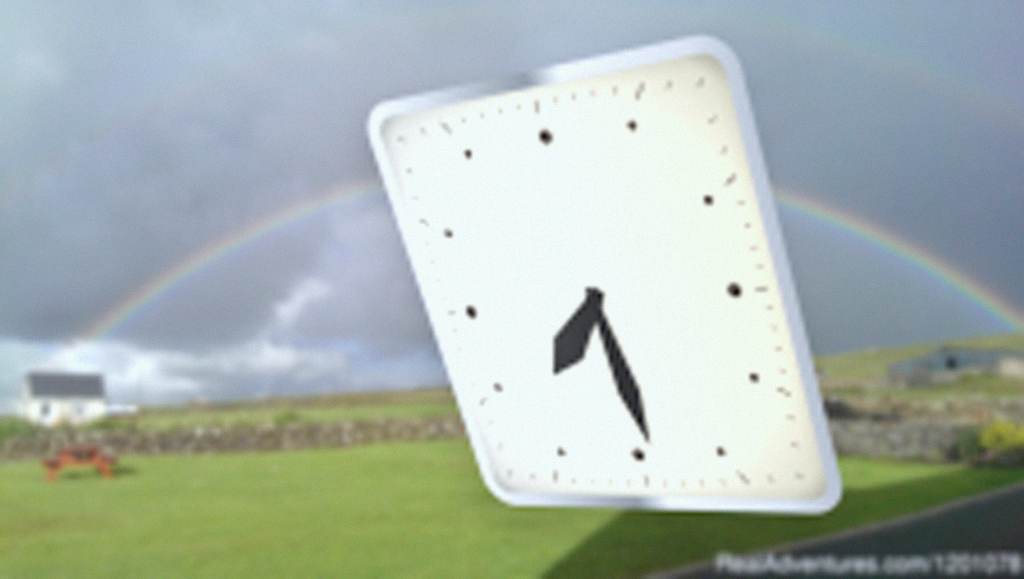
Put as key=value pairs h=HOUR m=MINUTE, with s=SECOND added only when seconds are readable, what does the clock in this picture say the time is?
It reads h=7 m=29
